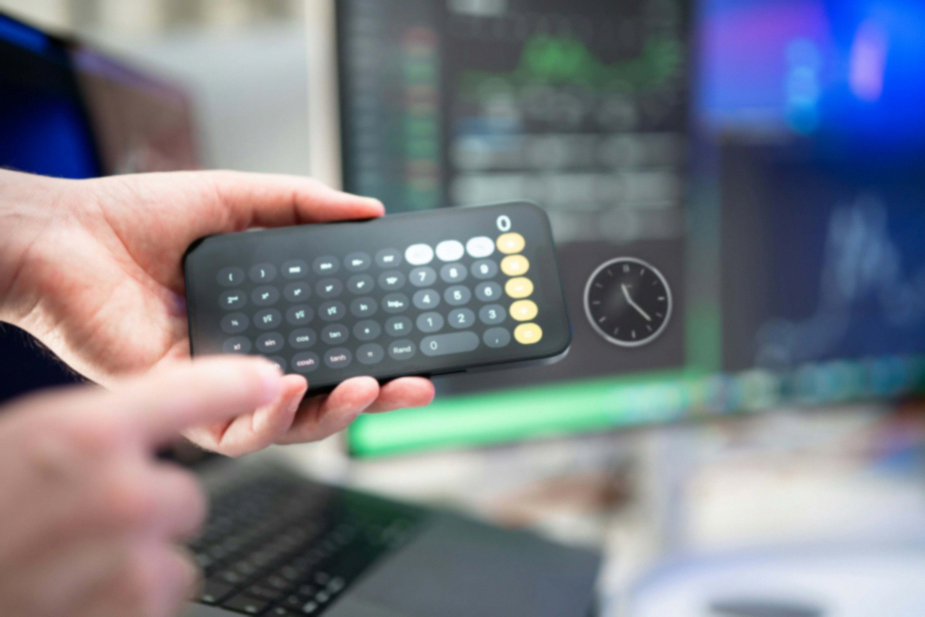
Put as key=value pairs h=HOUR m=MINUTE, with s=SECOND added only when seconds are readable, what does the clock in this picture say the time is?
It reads h=11 m=23
